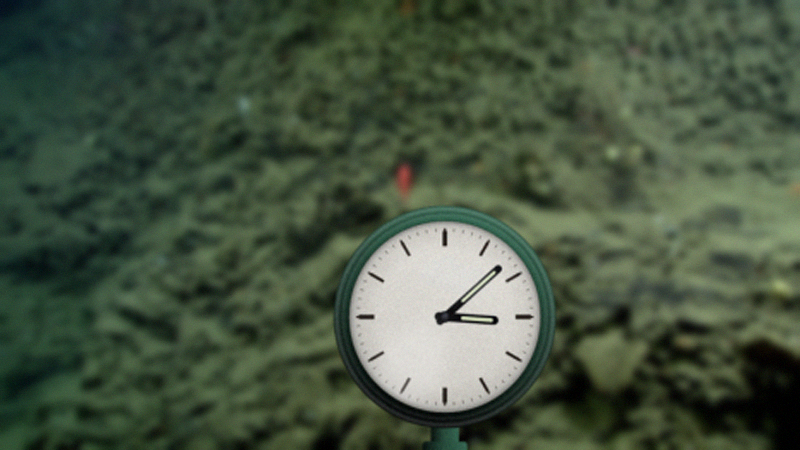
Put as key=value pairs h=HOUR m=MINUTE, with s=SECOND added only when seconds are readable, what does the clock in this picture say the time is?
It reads h=3 m=8
